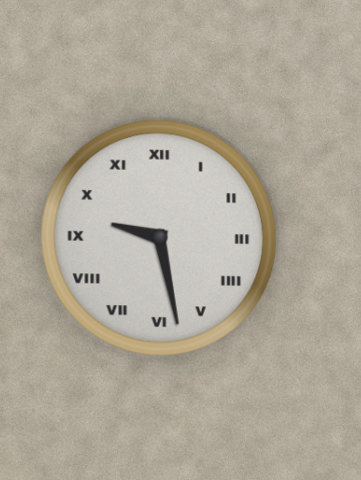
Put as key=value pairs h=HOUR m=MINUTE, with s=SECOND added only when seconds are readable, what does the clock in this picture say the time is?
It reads h=9 m=28
